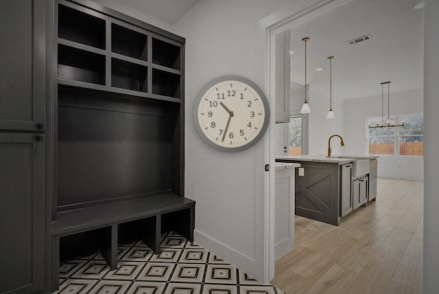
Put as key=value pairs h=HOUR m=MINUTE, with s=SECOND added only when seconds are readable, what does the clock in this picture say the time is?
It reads h=10 m=33
